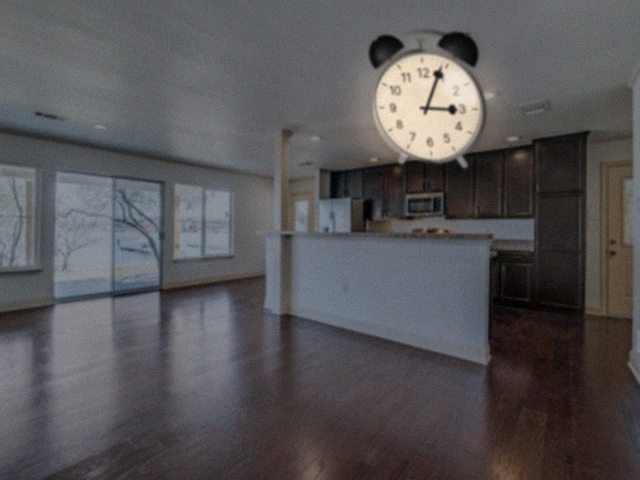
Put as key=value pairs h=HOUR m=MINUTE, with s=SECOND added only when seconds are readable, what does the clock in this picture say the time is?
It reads h=3 m=4
